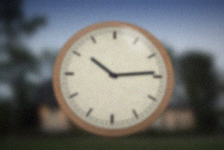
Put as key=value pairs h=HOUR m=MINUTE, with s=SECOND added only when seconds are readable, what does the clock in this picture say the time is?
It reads h=10 m=14
